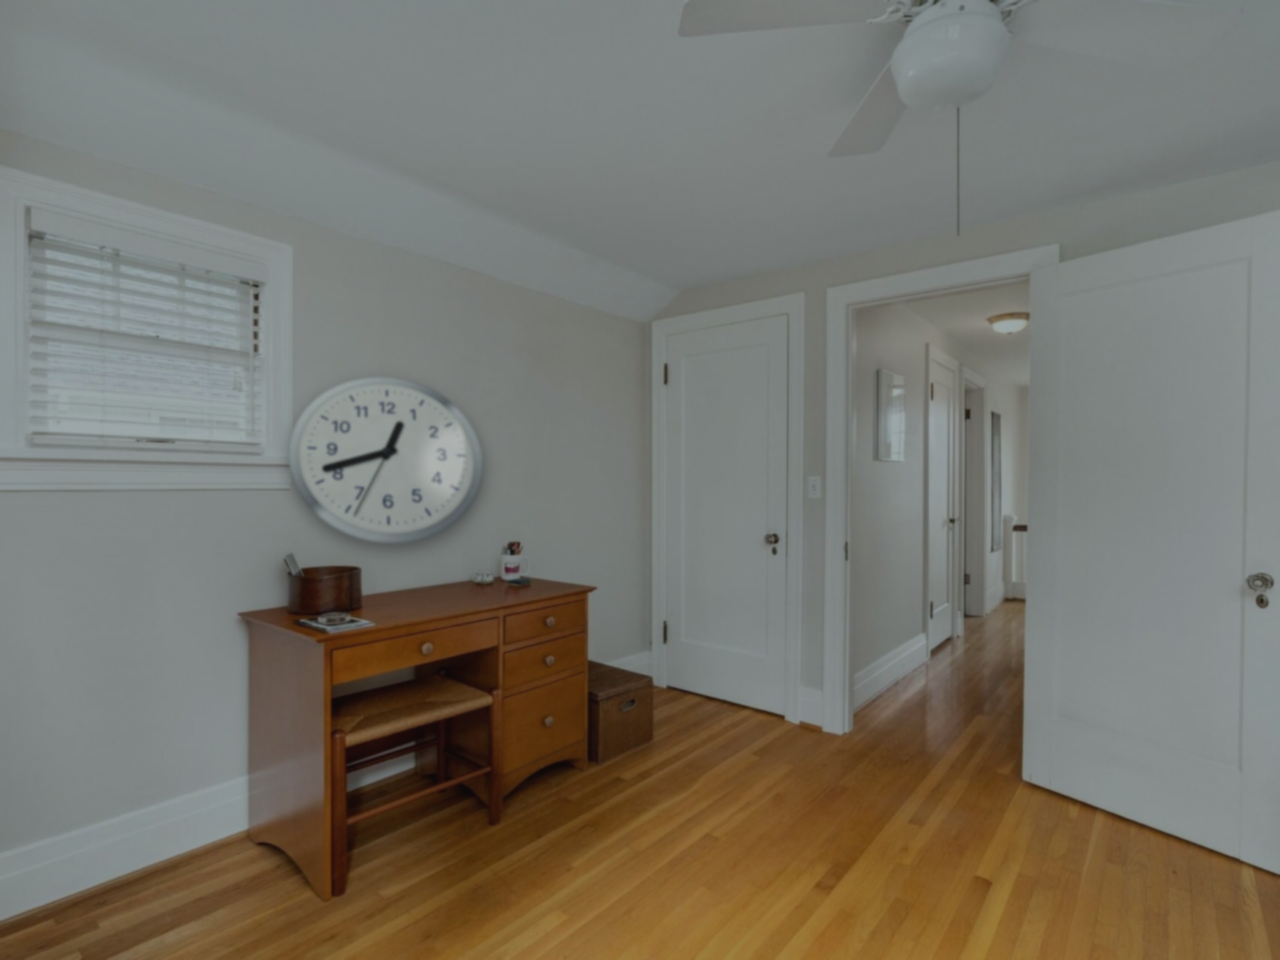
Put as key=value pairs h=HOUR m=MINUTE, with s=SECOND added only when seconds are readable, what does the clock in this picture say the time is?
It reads h=12 m=41 s=34
